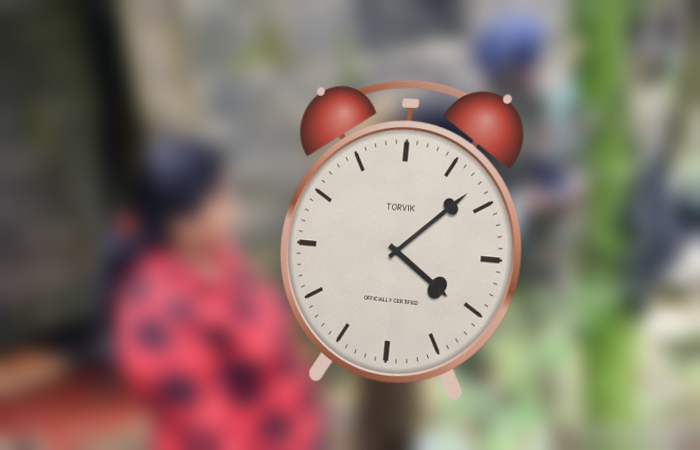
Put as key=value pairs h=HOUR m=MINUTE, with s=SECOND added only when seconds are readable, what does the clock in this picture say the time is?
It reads h=4 m=8
